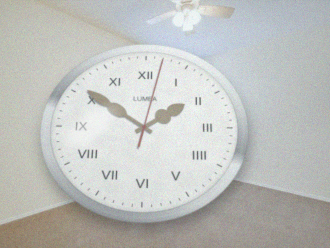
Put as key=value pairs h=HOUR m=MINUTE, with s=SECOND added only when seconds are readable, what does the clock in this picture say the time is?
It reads h=1 m=51 s=2
